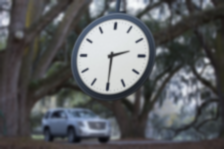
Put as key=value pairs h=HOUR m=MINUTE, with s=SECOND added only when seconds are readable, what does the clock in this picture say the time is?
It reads h=2 m=30
